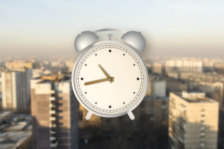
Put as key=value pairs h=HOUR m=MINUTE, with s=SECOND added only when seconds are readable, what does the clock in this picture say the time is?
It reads h=10 m=43
